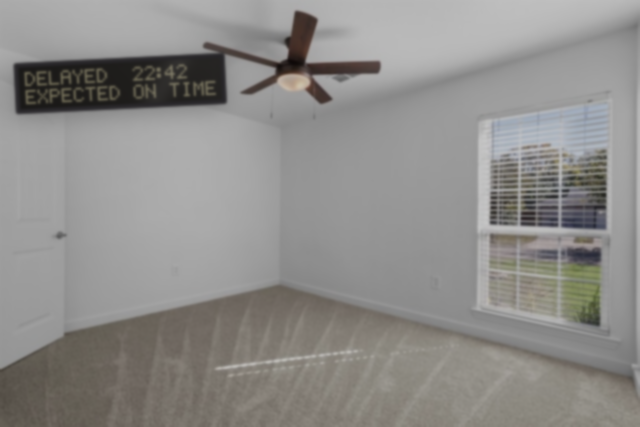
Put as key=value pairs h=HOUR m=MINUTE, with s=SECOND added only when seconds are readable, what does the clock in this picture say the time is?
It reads h=22 m=42
